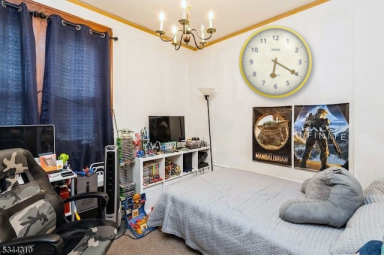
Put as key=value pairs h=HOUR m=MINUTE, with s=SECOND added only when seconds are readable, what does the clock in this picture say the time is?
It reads h=6 m=20
